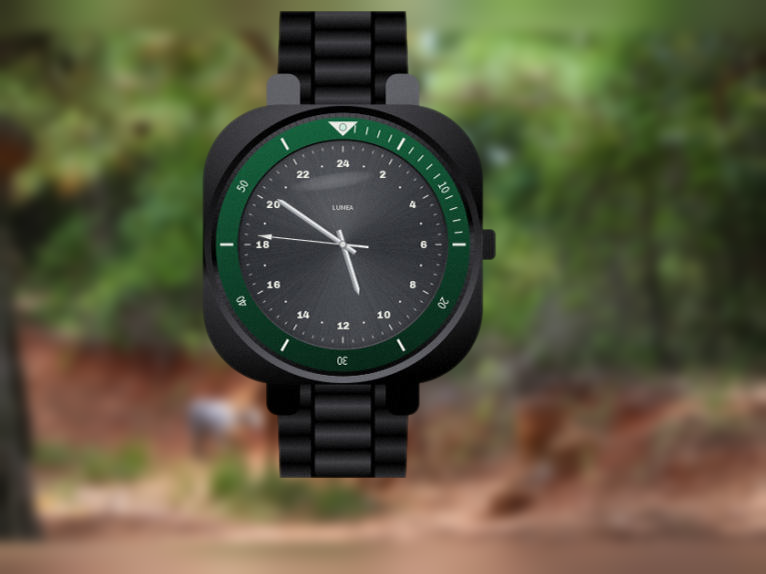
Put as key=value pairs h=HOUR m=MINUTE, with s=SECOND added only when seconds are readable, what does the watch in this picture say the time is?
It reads h=10 m=50 s=46
